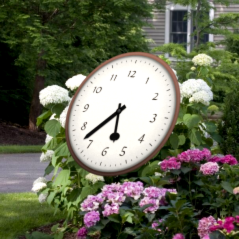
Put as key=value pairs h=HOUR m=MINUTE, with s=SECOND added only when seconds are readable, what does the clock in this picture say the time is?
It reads h=5 m=37
